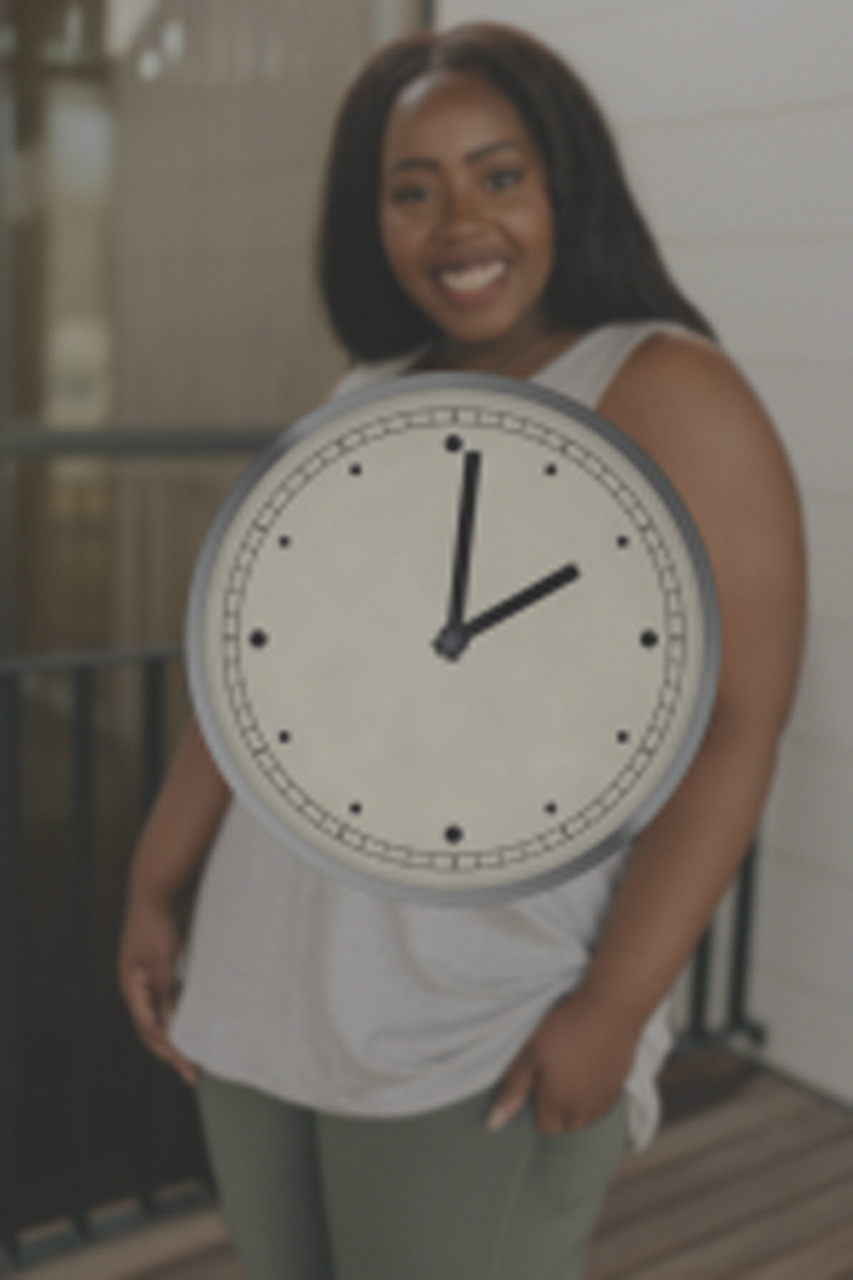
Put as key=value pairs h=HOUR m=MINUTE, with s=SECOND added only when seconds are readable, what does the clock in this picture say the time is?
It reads h=2 m=1
